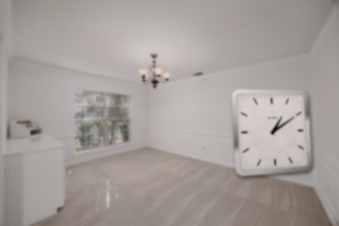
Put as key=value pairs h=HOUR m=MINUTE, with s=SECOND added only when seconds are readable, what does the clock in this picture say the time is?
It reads h=1 m=10
